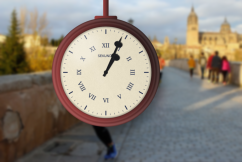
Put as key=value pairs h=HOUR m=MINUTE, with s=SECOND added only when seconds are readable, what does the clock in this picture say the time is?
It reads h=1 m=4
